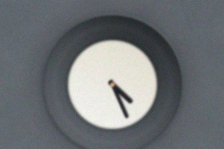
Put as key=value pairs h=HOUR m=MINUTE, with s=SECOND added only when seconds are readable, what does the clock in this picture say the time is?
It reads h=4 m=26
